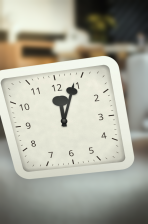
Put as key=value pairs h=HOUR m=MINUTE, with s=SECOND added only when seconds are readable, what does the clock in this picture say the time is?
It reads h=12 m=4
